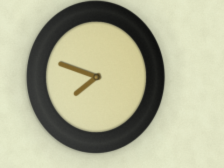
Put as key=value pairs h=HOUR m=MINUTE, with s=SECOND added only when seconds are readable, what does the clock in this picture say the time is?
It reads h=7 m=48
